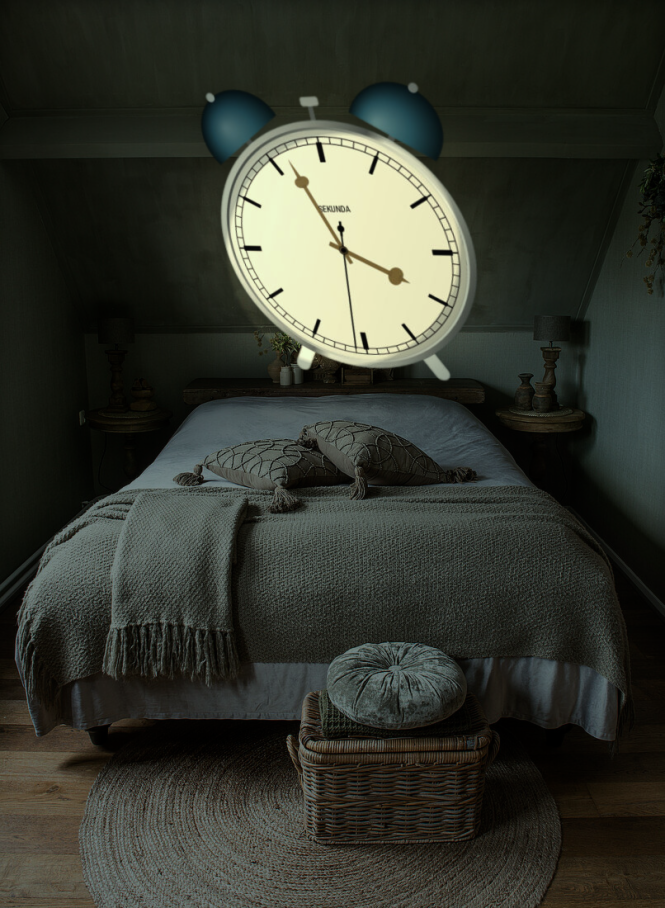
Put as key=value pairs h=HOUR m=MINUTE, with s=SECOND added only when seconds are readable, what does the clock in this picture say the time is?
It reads h=3 m=56 s=31
